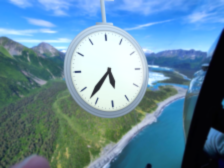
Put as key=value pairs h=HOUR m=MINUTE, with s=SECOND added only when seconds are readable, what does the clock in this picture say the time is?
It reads h=5 m=37
